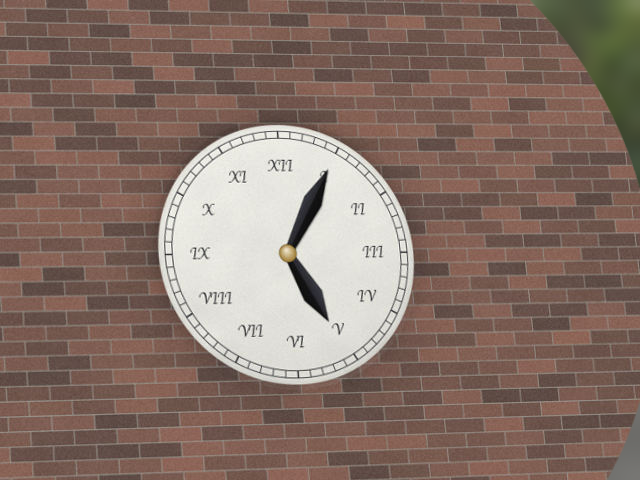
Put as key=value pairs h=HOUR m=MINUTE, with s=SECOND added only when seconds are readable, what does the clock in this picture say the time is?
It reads h=5 m=5
